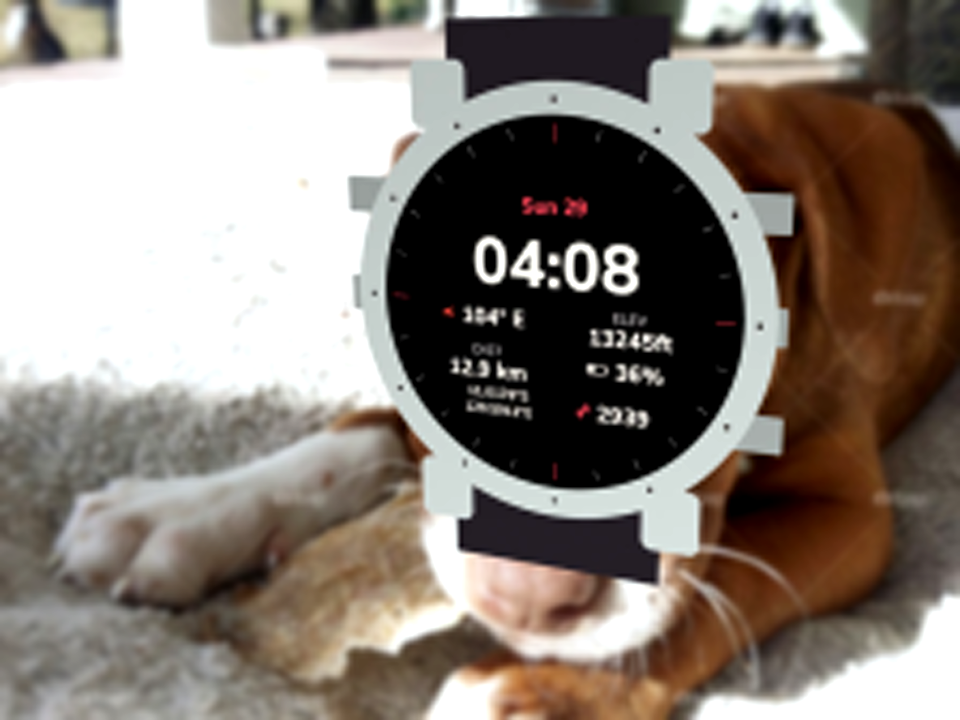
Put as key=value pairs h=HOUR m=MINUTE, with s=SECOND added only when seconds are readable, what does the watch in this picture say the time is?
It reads h=4 m=8
